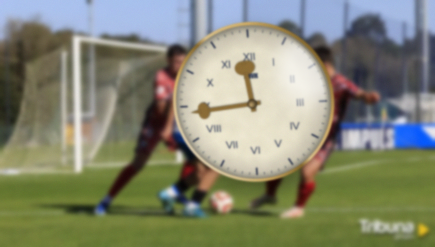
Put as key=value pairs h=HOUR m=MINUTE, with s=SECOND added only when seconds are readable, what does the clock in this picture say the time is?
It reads h=11 m=44
